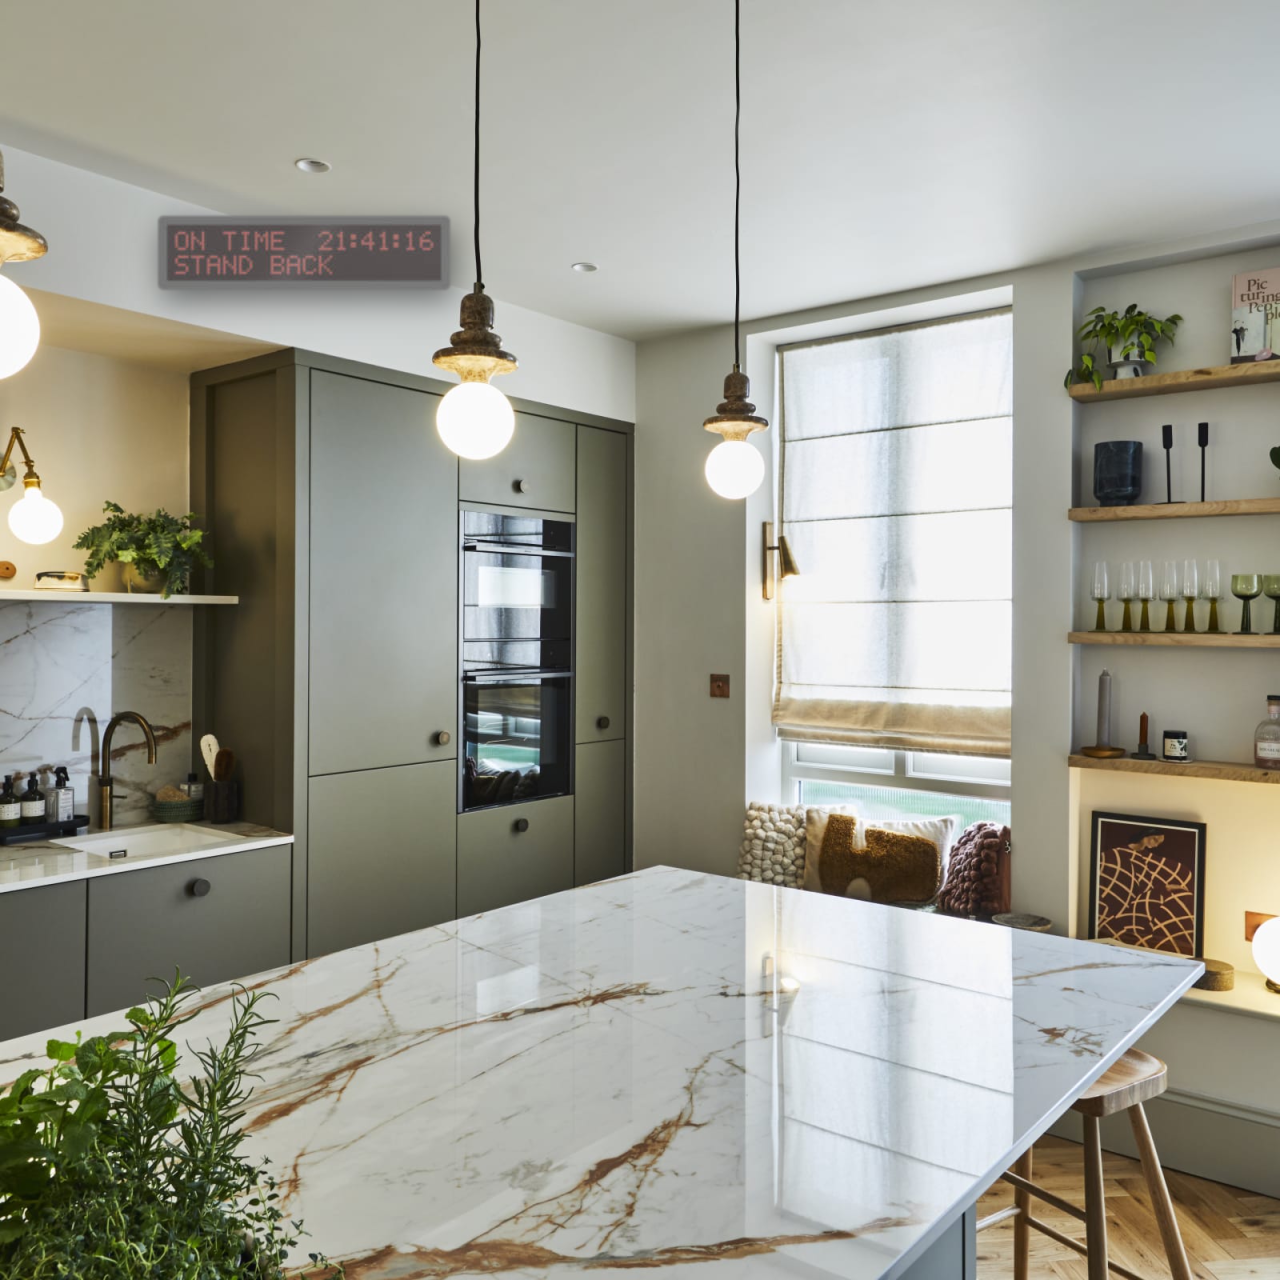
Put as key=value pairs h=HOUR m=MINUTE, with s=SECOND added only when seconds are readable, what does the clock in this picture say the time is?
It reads h=21 m=41 s=16
